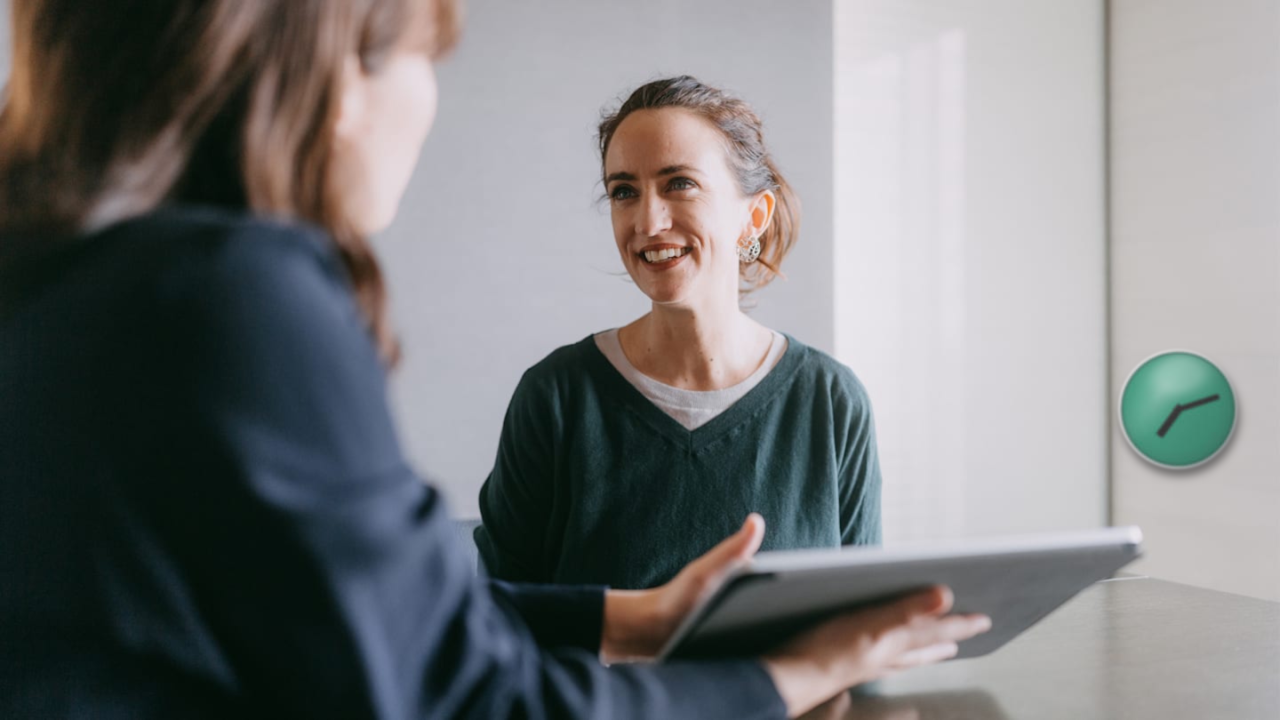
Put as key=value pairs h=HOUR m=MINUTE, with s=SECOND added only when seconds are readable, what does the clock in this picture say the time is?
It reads h=7 m=12
